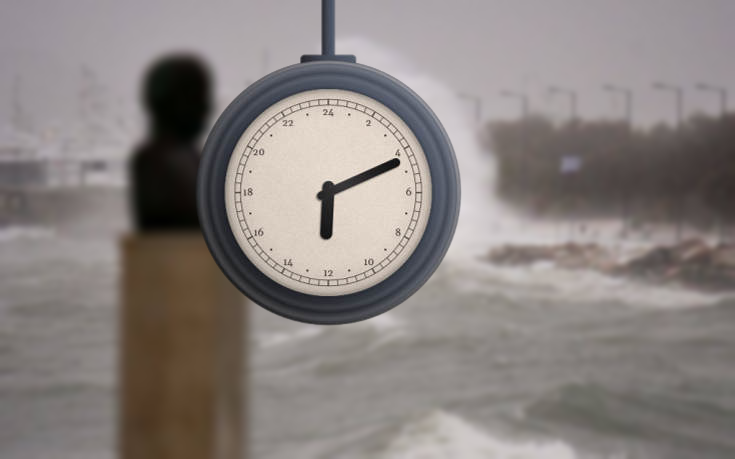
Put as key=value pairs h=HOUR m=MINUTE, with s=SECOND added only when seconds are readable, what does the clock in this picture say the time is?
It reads h=12 m=11
